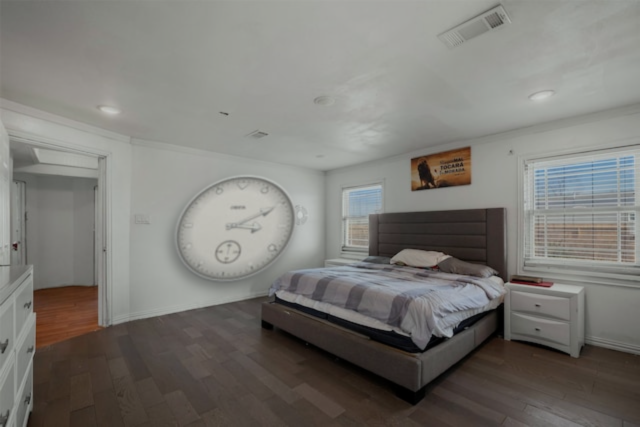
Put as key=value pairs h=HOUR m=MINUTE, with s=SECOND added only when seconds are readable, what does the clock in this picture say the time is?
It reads h=3 m=10
